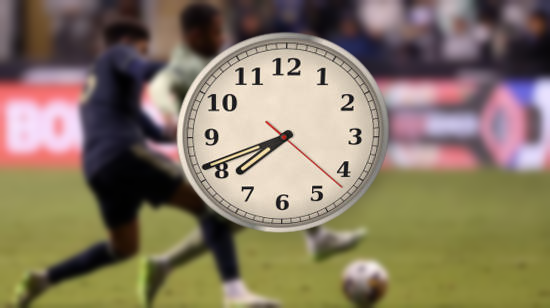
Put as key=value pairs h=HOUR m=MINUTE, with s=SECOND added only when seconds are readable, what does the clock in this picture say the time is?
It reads h=7 m=41 s=22
